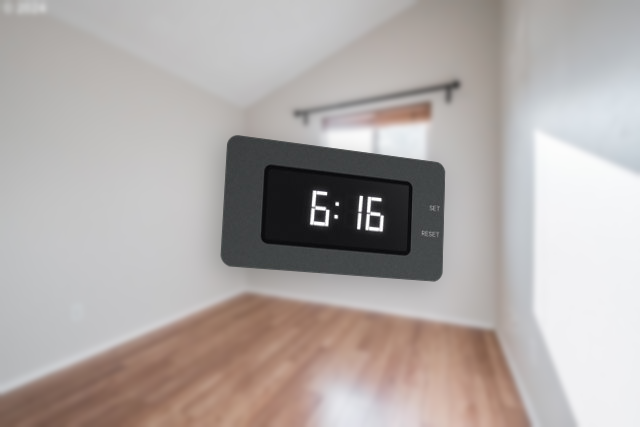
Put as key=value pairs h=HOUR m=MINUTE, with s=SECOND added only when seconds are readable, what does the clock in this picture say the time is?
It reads h=6 m=16
